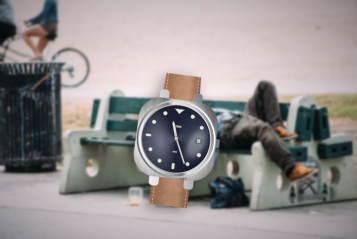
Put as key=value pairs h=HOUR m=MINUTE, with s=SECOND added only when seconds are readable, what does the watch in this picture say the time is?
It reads h=11 m=26
